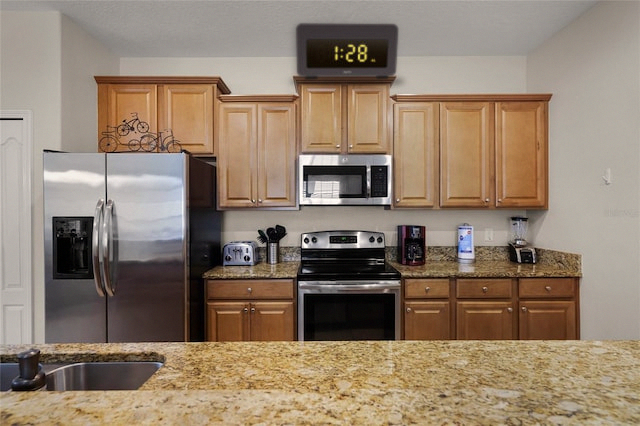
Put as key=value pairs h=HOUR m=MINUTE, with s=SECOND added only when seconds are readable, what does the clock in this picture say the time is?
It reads h=1 m=28
